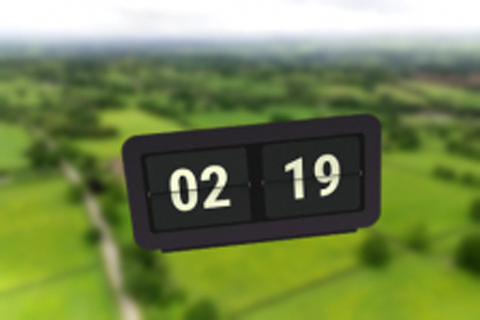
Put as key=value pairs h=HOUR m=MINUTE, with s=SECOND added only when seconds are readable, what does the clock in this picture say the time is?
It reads h=2 m=19
